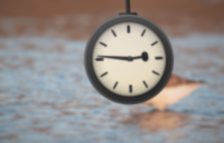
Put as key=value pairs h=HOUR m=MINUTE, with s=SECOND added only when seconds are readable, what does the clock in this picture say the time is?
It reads h=2 m=46
